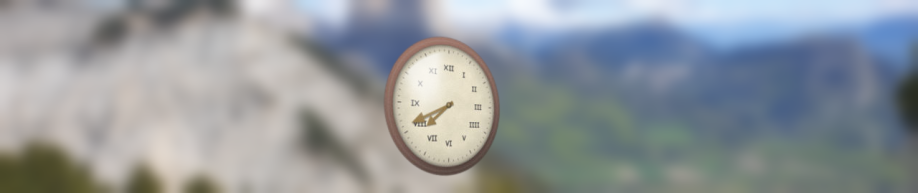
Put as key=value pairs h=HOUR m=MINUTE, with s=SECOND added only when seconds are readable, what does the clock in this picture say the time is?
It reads h=7 m=41
